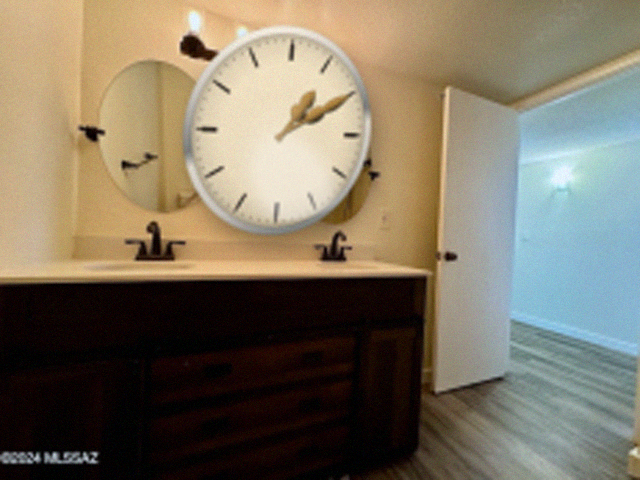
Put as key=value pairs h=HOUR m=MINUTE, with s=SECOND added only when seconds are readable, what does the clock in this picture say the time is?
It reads h=1 m=10
